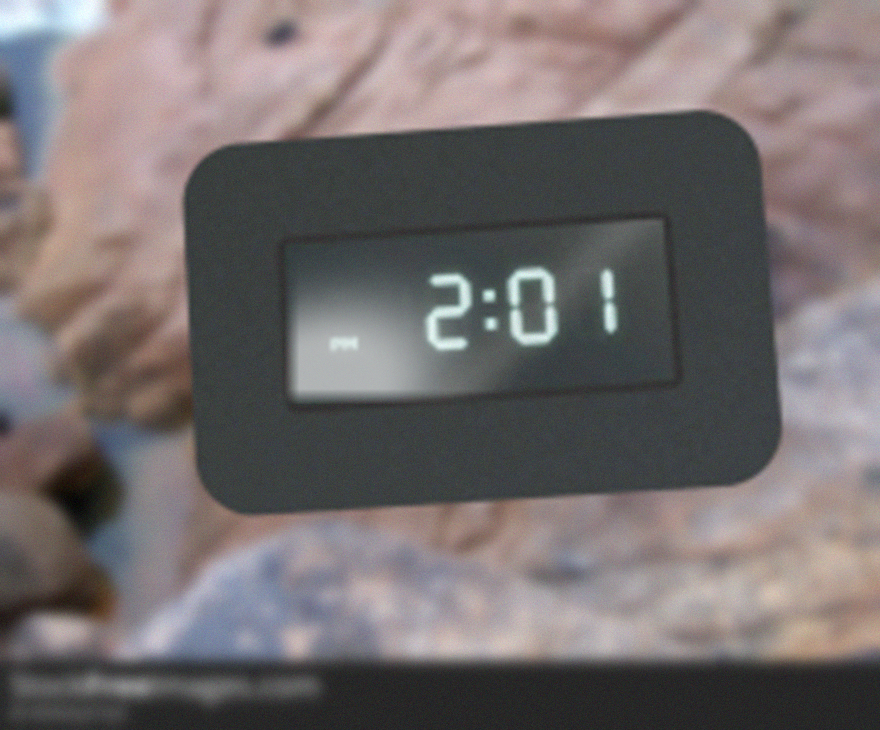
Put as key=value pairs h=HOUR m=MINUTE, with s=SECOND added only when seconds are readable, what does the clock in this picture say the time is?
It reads h=2 m=1
